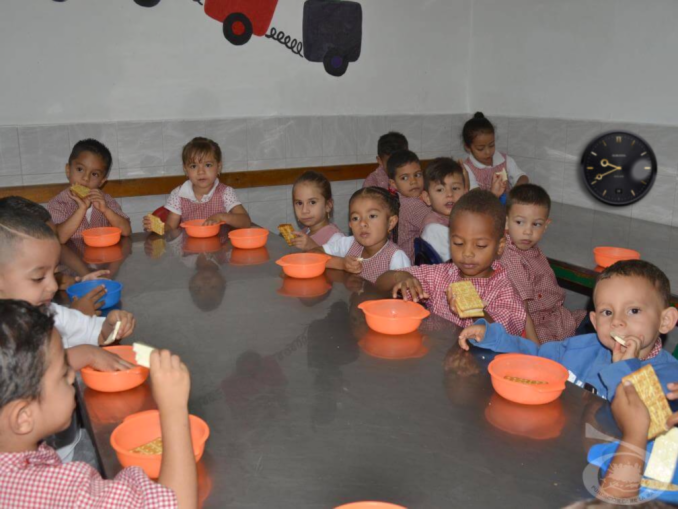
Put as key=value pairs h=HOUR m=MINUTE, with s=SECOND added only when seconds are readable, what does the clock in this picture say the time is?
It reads h=9 m=41
